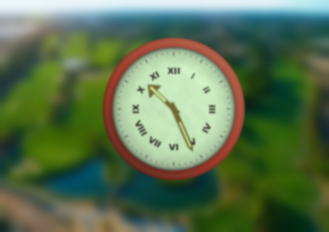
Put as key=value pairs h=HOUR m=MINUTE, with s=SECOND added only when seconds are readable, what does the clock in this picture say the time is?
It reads h=10 m=26
